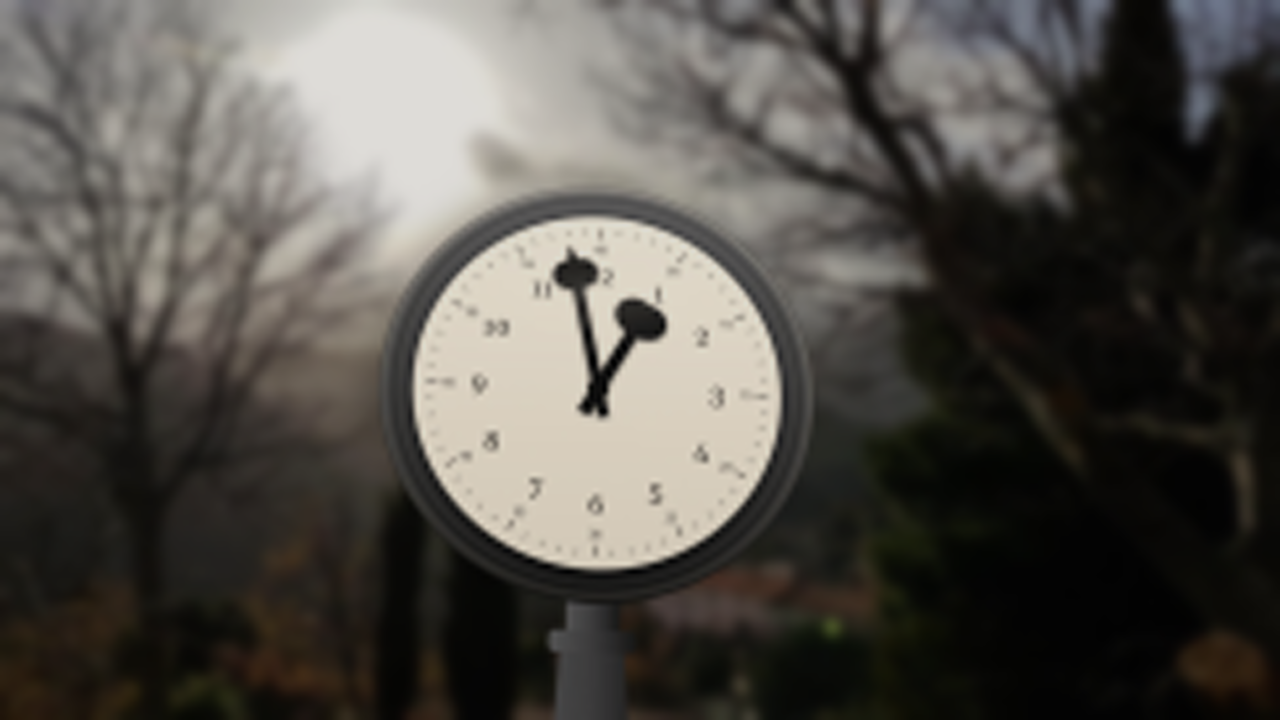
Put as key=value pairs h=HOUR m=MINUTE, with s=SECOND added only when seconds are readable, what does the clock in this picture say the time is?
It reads h=12 m=58
